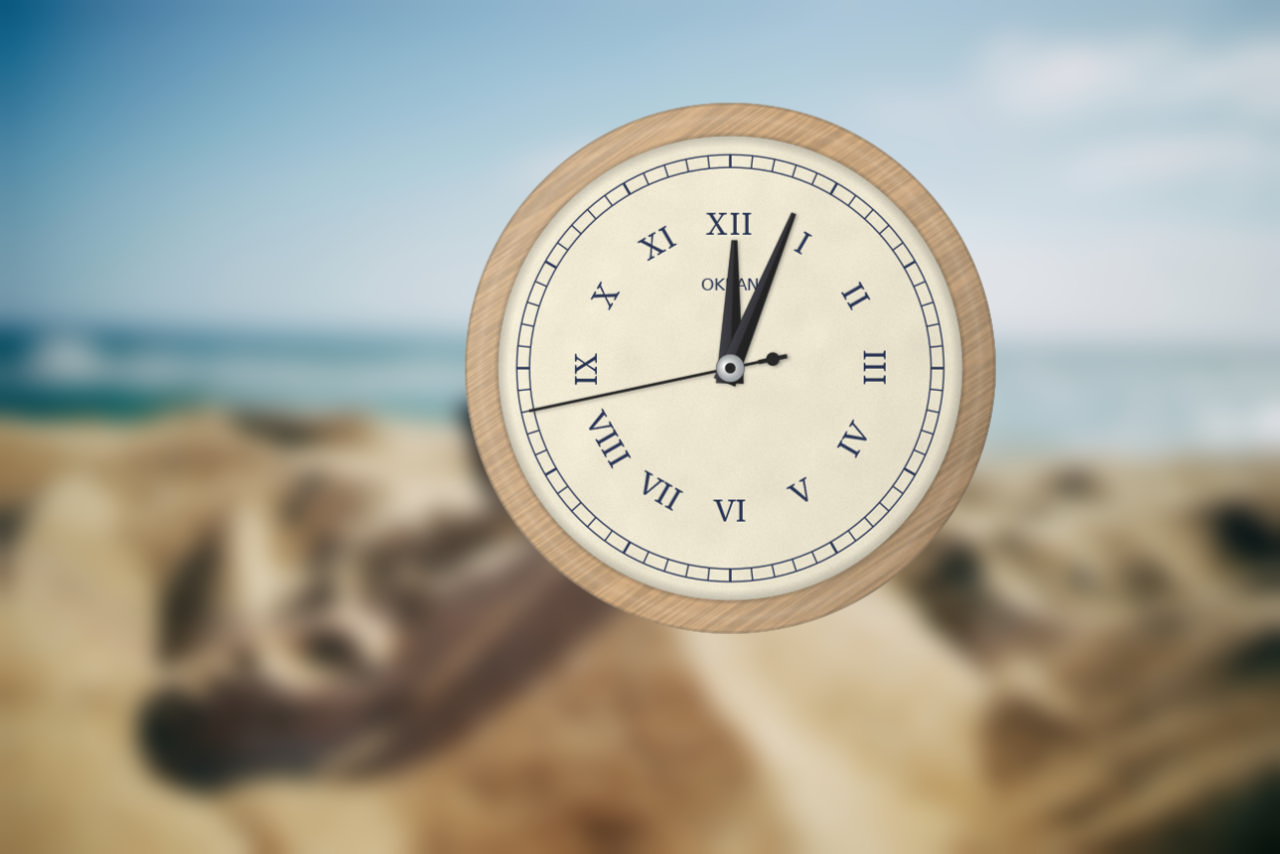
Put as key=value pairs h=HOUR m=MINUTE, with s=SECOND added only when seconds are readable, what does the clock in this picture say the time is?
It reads h=12 m=3 s=43
